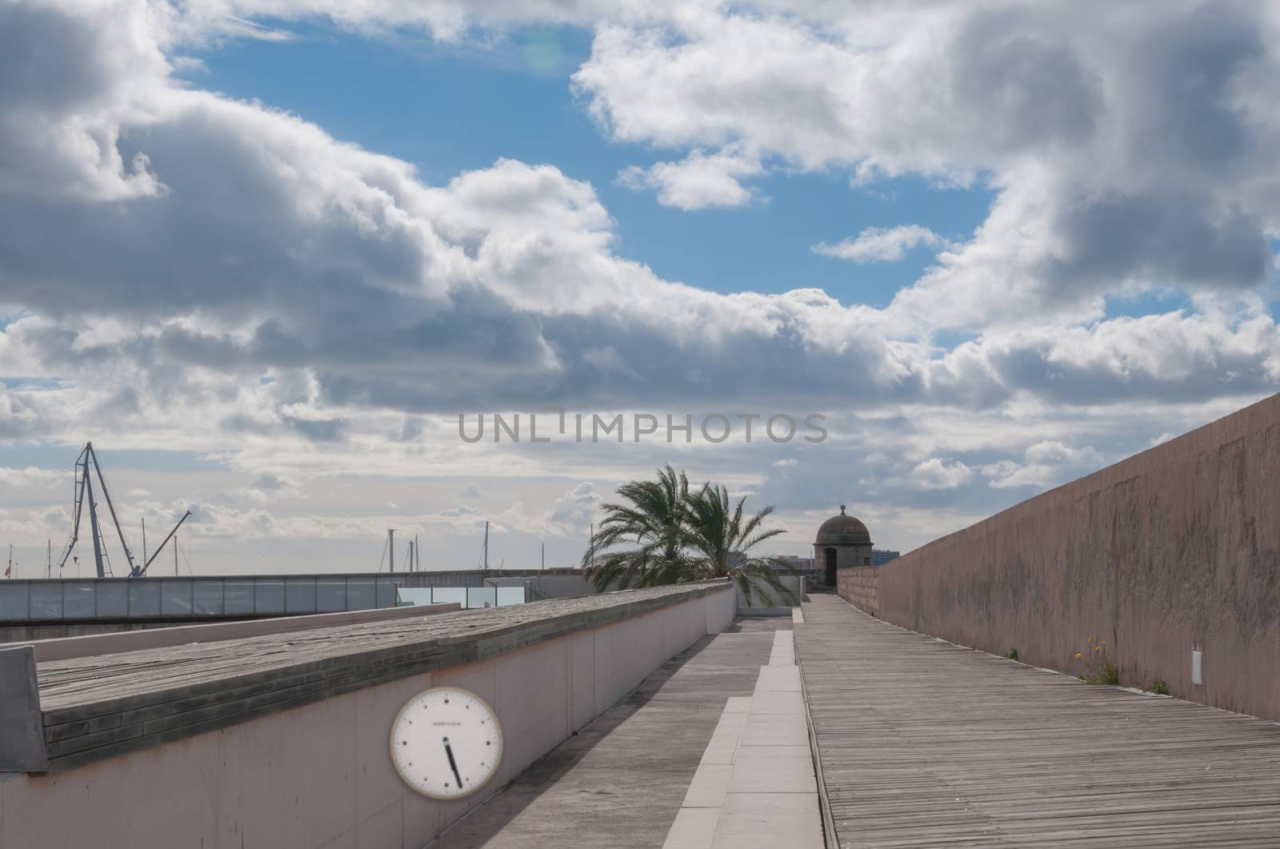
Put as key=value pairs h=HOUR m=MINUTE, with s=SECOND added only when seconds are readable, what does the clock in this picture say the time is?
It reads h=5 m=27
